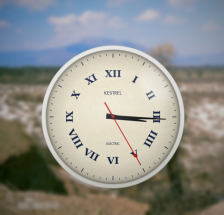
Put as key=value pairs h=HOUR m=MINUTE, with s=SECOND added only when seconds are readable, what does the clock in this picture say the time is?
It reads h=3 m=15 s=25
